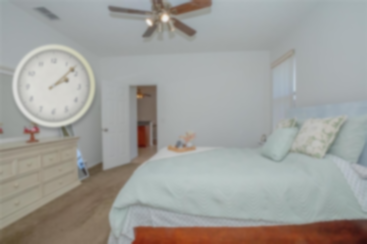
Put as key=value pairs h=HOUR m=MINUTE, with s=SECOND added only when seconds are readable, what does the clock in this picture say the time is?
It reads h=2 m=8
